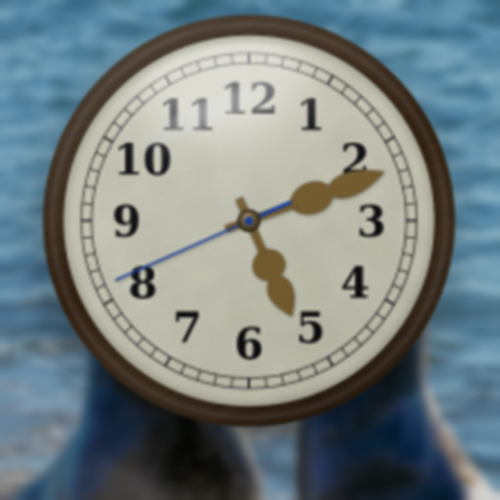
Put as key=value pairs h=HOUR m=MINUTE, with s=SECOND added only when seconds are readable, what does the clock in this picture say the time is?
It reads h=5 m=11 s=41
